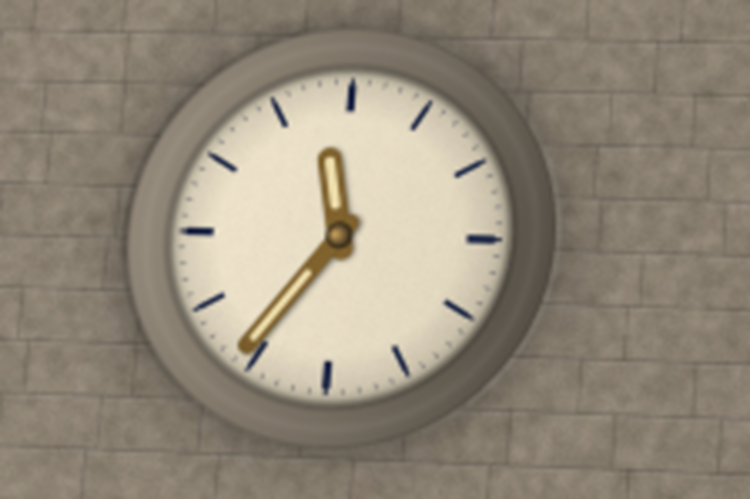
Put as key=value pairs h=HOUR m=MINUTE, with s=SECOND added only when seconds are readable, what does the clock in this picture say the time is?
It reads h=11 m=36
